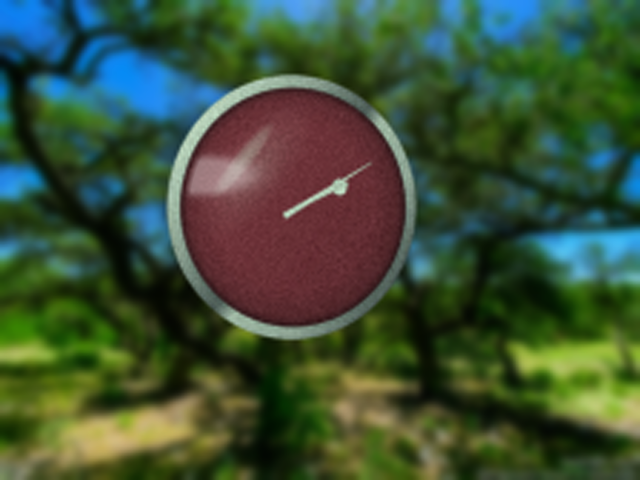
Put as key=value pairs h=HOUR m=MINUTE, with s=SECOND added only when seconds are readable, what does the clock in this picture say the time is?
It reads h=2 m=10
